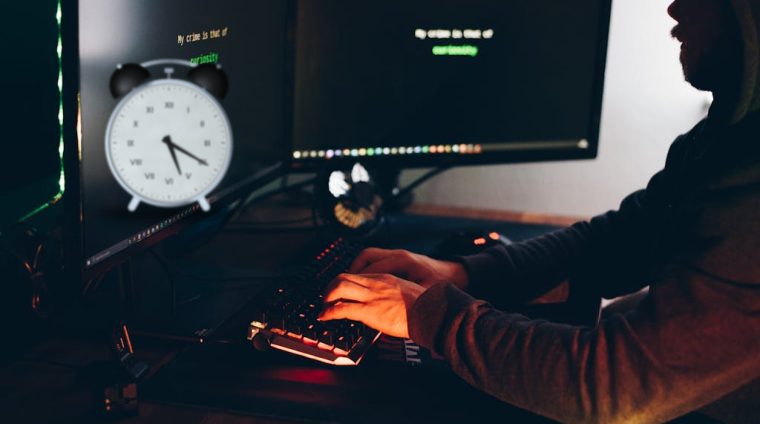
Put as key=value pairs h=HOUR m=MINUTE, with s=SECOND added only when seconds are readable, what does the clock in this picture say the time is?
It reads h=5 m=20
